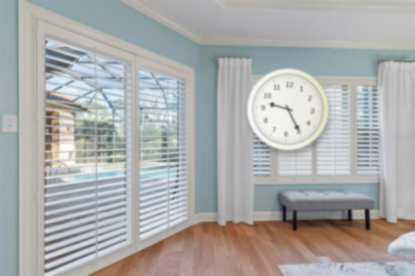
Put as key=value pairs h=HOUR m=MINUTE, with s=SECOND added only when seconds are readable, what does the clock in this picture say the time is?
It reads h=9 m=25
